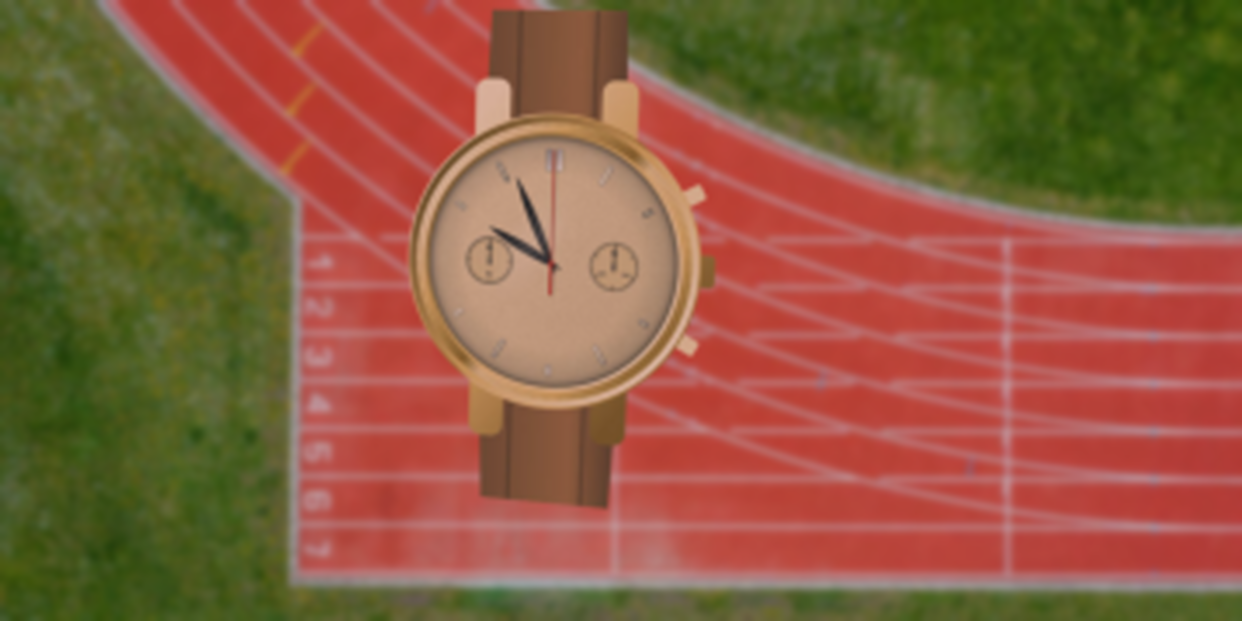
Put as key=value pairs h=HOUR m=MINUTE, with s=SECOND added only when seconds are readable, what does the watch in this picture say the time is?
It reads h=9 m=56
